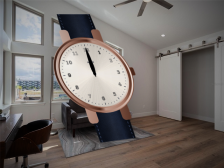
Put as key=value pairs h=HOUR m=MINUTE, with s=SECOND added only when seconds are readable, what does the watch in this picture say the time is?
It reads h=12 m=0
